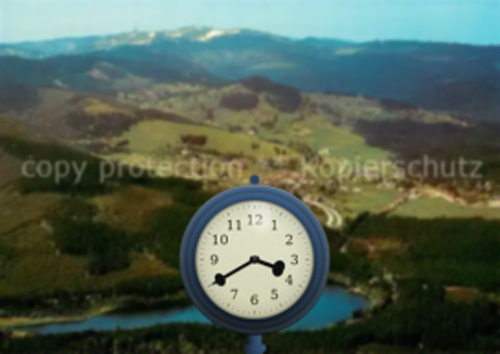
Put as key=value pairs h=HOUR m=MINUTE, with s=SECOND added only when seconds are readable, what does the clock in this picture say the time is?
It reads h=3 m=40
